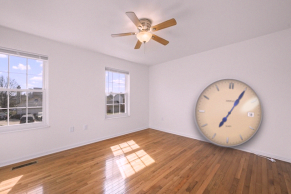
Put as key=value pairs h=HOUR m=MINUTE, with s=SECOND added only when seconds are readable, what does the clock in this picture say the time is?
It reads h=7 m=5
